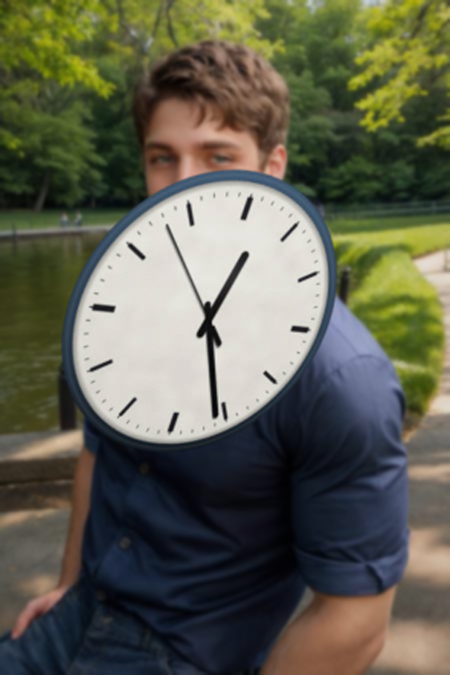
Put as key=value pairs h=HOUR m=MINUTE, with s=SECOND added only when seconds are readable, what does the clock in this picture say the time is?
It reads h=12 m=25 s=53
